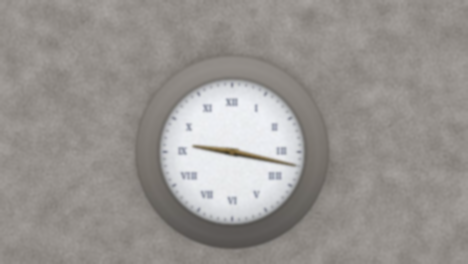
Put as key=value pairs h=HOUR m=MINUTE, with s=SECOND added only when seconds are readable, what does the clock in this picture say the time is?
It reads h=9 m=17
